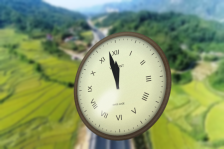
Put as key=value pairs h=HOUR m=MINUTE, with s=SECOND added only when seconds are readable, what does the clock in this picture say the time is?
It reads h=11 m=58
